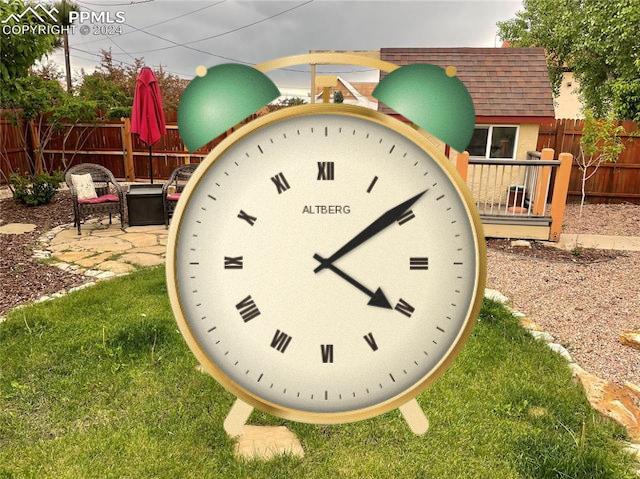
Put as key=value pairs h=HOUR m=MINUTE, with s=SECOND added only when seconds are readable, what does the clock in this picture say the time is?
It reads h=4 m=9
